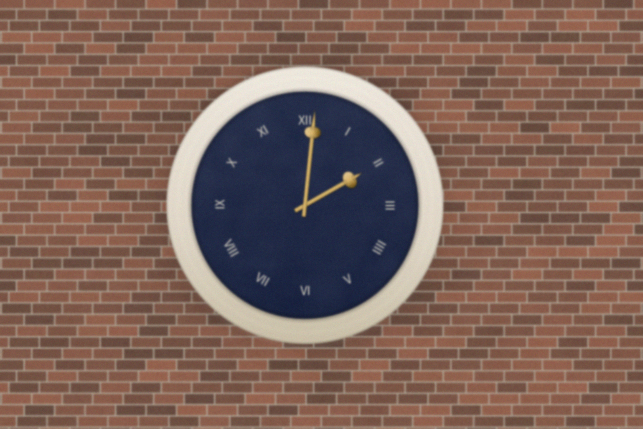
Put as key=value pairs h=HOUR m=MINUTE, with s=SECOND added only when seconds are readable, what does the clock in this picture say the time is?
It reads h=2 m=1
